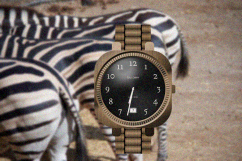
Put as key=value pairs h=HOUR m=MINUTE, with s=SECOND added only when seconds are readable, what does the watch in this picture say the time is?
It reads h=6 m=32
